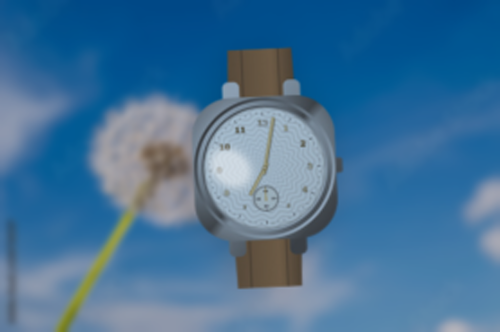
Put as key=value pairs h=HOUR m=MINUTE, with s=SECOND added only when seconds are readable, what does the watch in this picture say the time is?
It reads h=7 m=2
